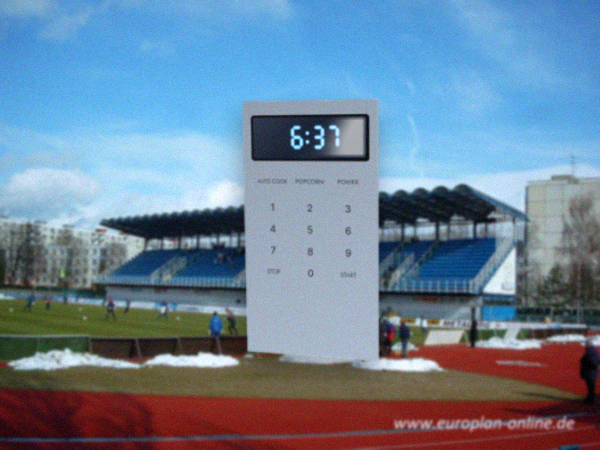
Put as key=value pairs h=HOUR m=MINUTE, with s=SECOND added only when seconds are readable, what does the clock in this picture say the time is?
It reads h=6 m=37
